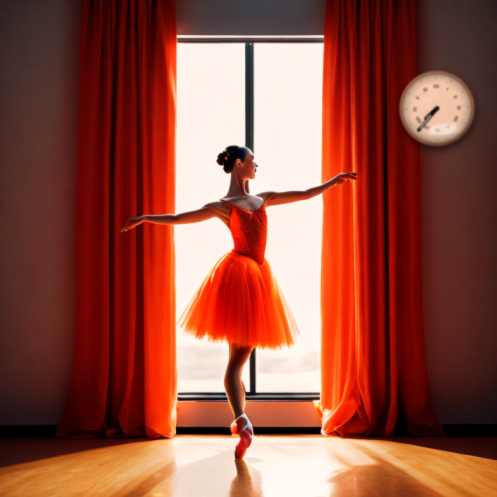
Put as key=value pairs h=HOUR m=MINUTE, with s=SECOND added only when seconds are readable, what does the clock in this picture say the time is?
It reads h=7 m=37
